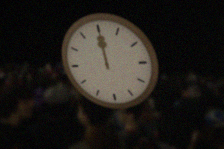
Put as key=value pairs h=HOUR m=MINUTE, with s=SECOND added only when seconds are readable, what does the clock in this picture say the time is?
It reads h=12 m=0
